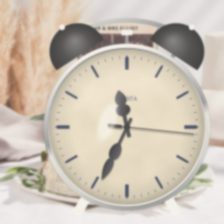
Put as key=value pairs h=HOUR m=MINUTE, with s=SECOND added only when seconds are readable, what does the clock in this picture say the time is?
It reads h=11 m=34 s=16
